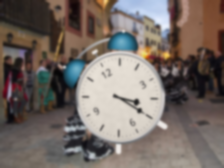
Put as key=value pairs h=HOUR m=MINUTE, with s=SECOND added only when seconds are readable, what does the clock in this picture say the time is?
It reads h=4 m=25
